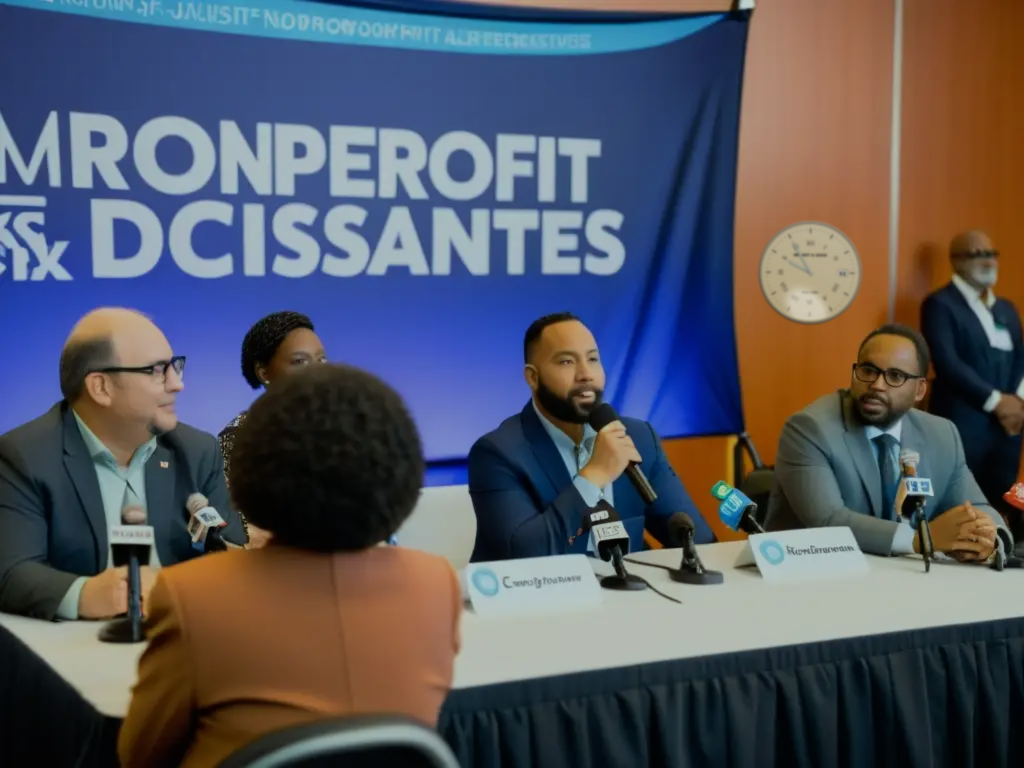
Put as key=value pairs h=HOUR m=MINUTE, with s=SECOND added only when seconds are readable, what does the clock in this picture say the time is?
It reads h=9 m=55
